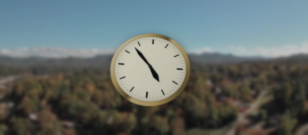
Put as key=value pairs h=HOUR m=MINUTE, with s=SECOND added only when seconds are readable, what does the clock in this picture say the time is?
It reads h=4 m=53
